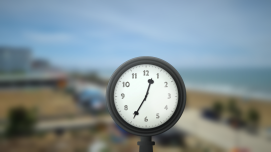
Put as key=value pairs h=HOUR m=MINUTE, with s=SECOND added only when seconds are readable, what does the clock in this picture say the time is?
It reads h=12 m=35
